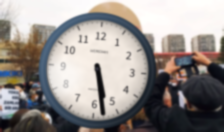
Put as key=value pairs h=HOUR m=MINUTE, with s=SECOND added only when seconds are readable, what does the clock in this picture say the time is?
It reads h=5 m=28
